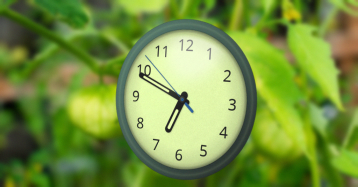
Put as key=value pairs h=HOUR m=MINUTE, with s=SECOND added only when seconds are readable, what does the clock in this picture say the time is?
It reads h=6 m=48 s=52
